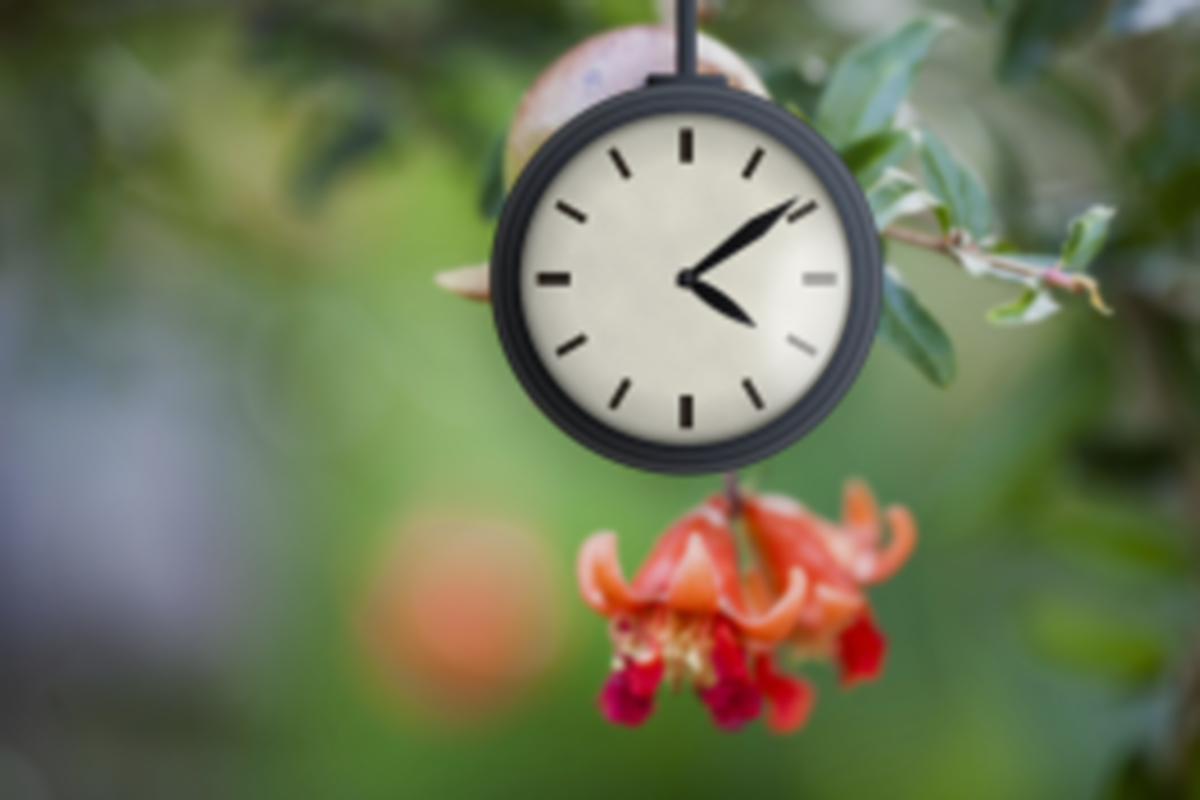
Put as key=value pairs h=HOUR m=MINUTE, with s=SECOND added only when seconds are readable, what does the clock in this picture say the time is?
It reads h=4 m=9
